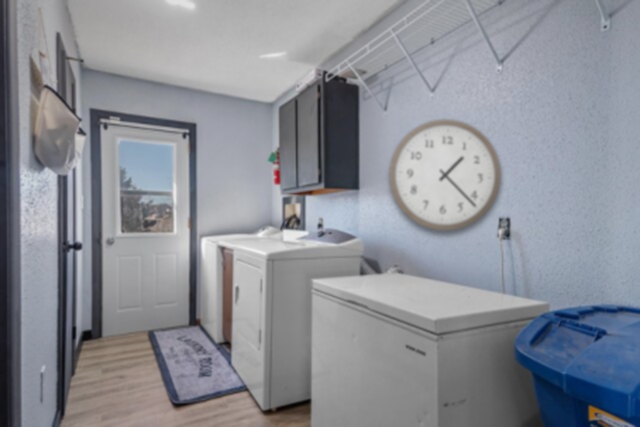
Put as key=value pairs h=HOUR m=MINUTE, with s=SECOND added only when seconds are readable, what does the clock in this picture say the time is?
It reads h=1 m=22
